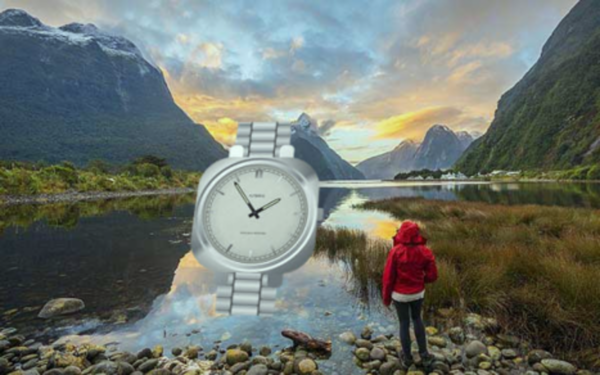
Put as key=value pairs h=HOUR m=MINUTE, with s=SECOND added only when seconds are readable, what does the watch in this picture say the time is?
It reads h=1 m=54
